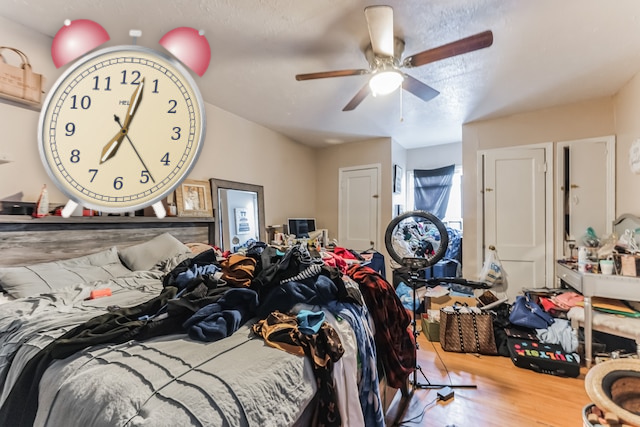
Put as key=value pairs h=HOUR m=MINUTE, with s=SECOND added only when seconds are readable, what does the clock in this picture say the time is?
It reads h=7 m=2 s=24
